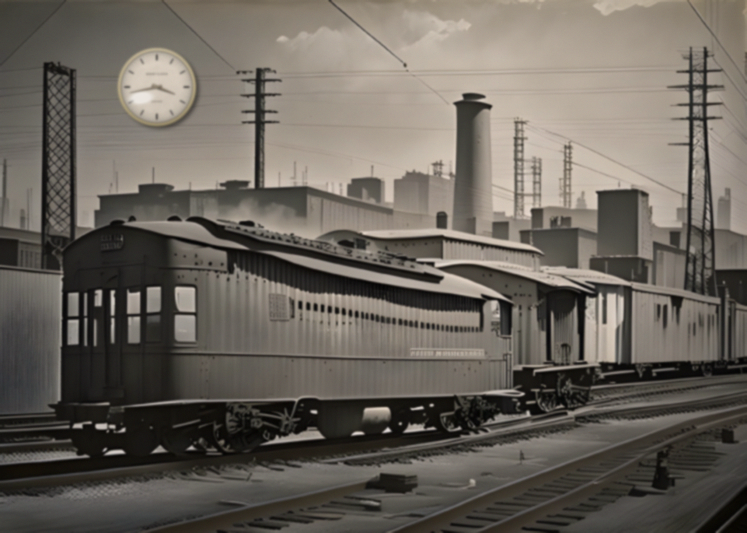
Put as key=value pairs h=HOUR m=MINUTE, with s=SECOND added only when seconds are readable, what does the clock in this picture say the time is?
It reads h=3 m=43
